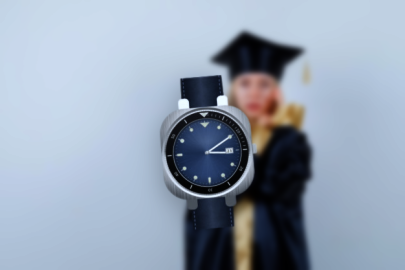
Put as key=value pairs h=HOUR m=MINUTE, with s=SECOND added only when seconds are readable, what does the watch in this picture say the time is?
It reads h=3 m=10
